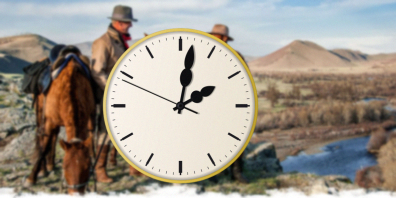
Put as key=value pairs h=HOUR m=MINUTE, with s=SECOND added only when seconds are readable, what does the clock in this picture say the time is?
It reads h=2 m=1 s=49
